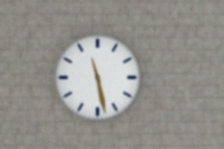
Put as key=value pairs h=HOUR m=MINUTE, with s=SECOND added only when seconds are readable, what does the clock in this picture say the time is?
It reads h=11 m=28
